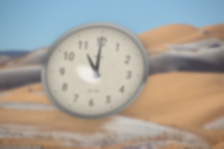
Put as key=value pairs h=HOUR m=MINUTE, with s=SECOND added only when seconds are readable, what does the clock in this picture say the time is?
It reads h=11 m=0
